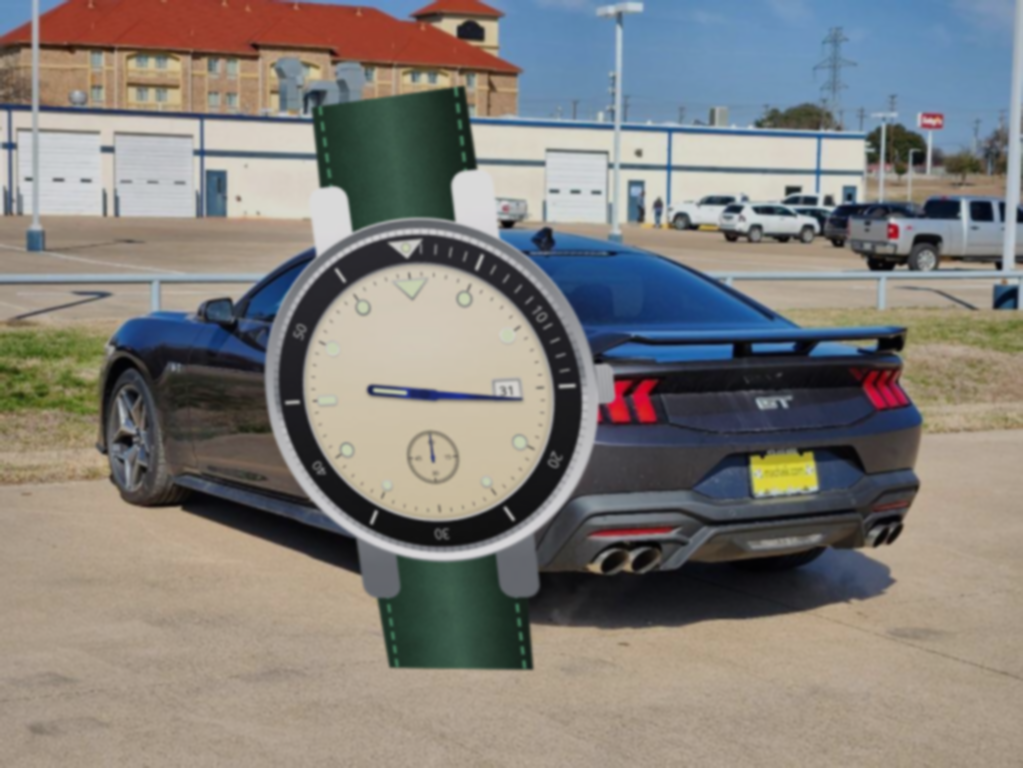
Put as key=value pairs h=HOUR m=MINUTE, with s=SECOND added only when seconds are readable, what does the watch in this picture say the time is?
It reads h=9 m=16
